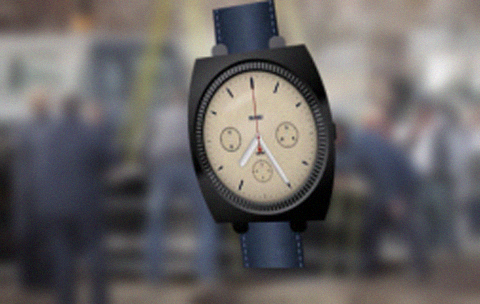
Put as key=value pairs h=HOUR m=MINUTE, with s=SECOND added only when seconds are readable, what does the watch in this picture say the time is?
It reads h=7 m=25
